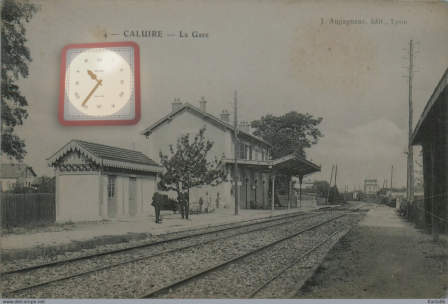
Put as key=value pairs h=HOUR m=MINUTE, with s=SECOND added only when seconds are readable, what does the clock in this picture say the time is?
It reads h=10 m=36
